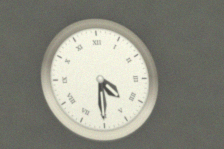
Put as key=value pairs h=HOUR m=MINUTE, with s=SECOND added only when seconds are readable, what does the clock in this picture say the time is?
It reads h=4 m=30
